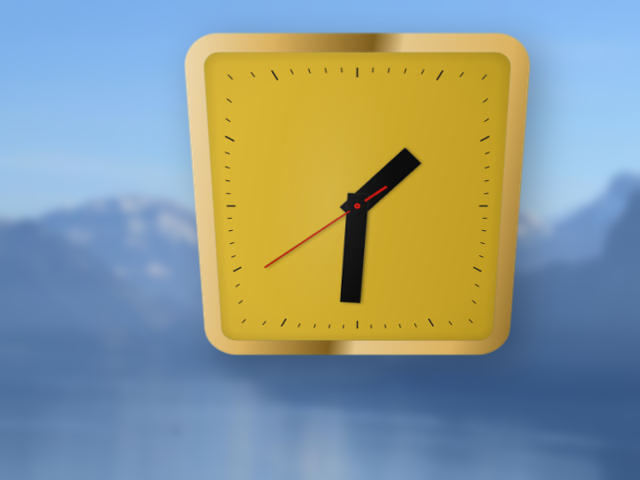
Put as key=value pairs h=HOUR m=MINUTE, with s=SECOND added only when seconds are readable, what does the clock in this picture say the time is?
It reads h=1 m=30 s=39
